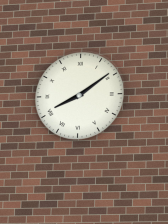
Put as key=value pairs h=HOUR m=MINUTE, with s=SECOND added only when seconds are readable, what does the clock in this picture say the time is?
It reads h=8 m=9
